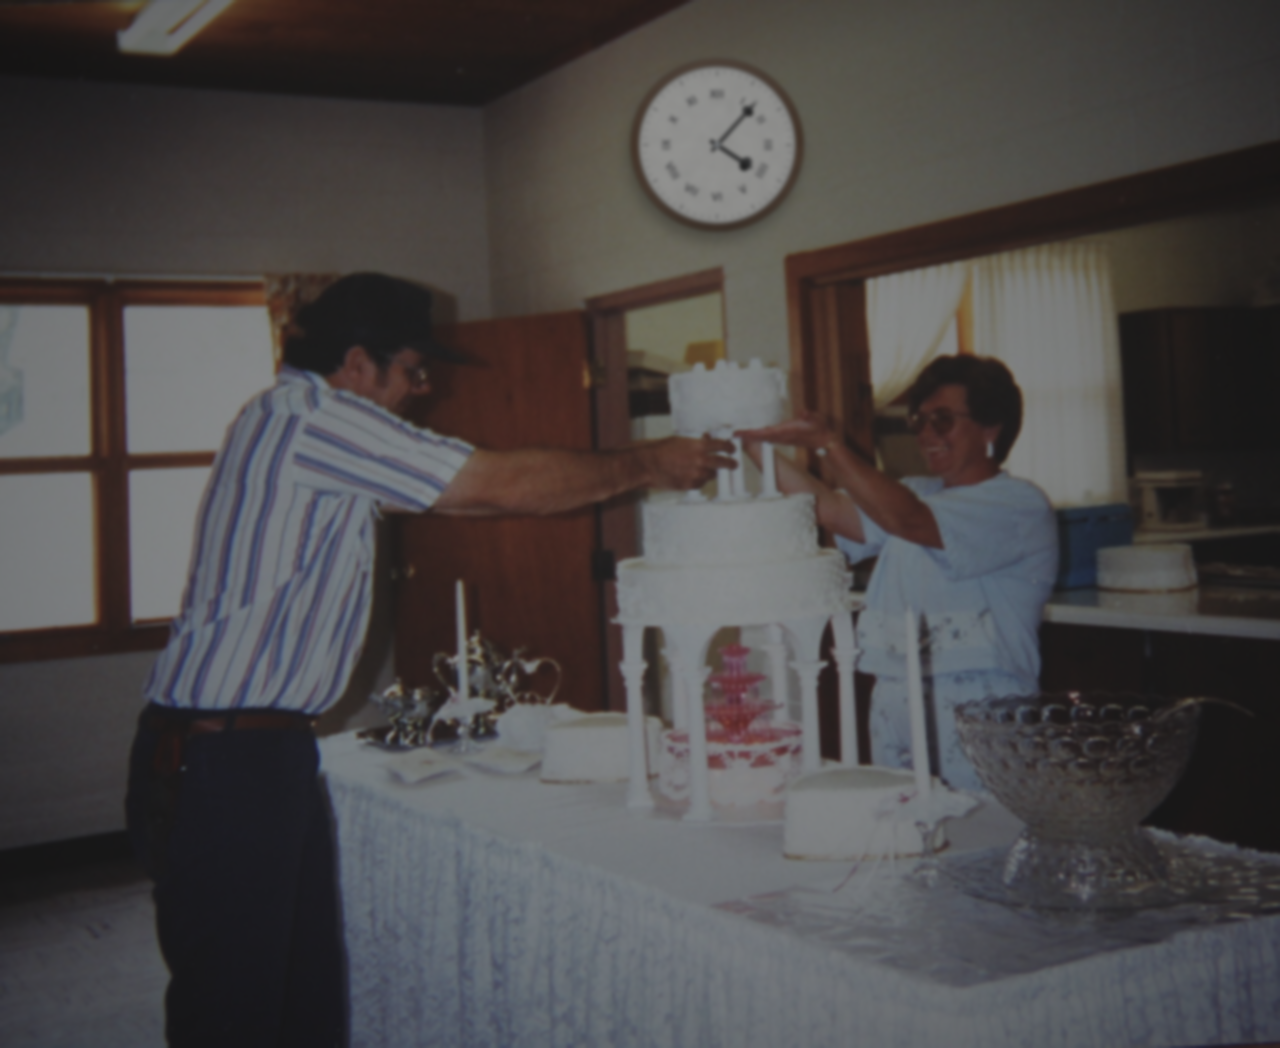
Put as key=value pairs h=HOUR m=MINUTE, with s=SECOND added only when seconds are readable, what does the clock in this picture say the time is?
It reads h=4 m=7
